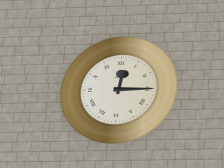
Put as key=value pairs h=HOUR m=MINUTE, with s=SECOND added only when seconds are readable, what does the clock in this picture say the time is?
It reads h=12 m=15
